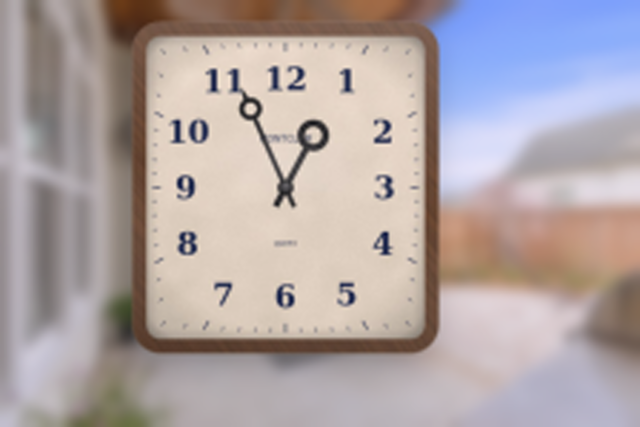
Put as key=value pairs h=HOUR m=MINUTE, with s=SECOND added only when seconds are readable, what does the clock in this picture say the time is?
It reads h=12 m=56
